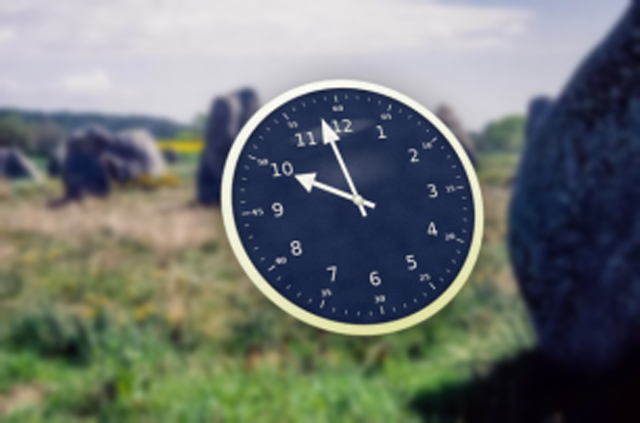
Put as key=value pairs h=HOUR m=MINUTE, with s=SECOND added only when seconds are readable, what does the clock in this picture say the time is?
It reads h=9 m=58
